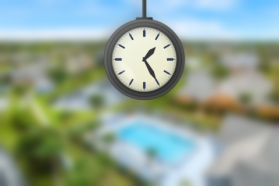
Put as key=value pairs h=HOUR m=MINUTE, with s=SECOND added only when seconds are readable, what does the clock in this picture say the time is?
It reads h=1 m=25
